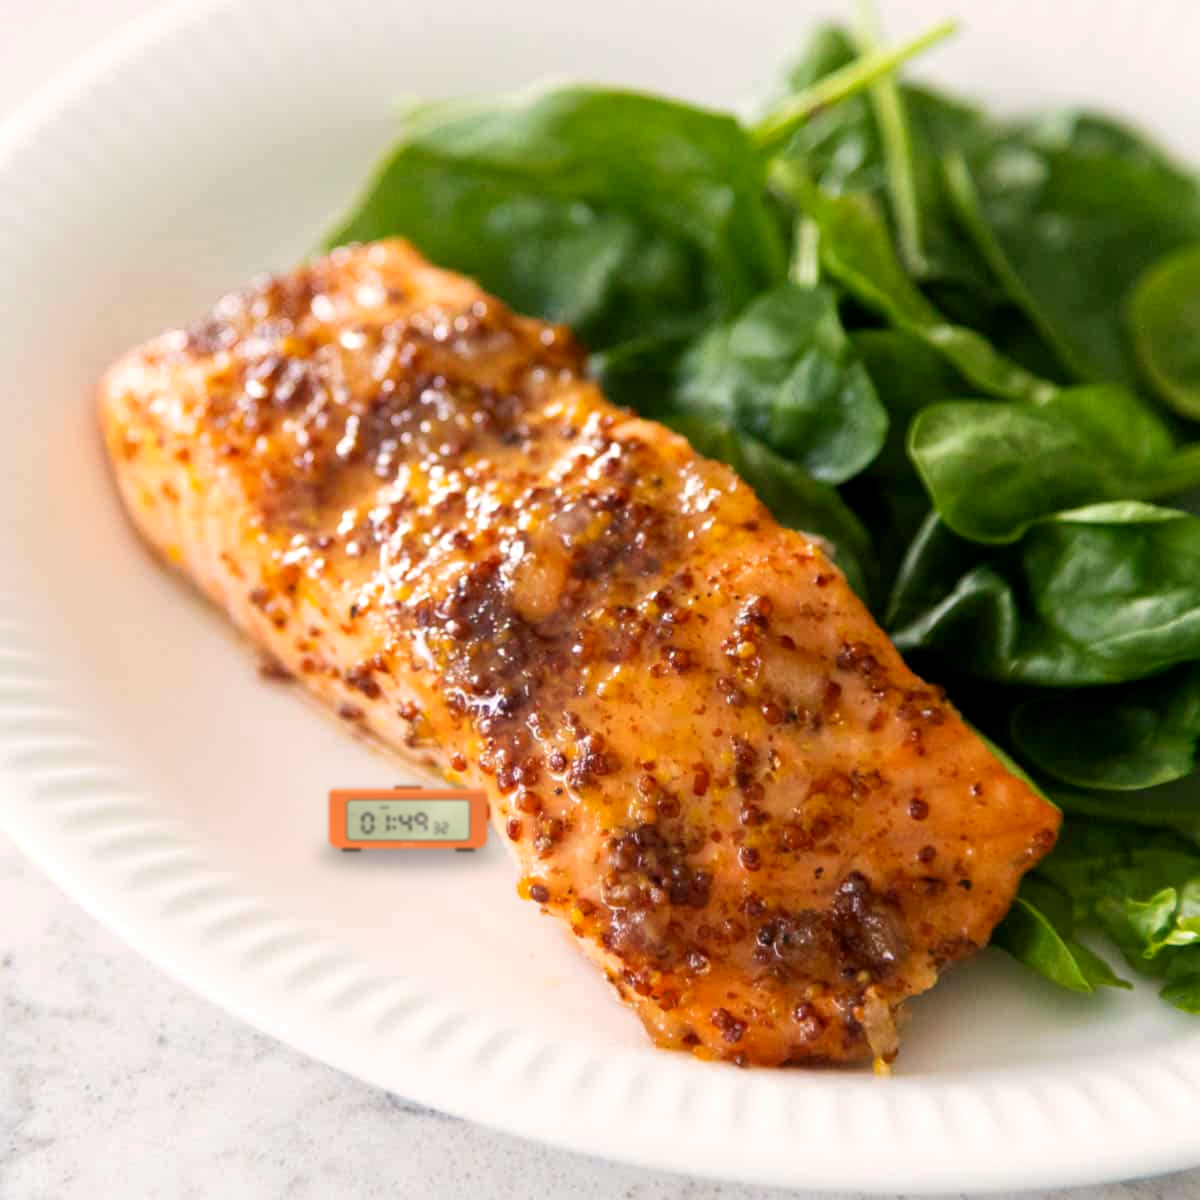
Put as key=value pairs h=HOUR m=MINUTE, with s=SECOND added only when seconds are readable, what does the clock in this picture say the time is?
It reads h=1 m=49
